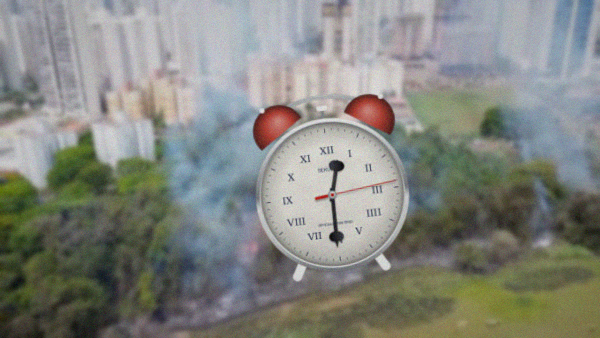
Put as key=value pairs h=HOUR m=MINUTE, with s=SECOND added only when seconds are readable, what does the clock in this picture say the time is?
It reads h=12 m=30 s=14
